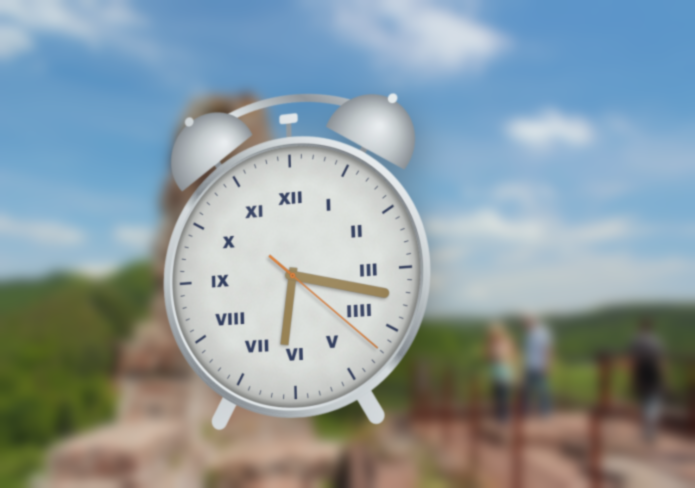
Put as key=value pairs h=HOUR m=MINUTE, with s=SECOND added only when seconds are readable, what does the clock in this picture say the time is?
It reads h=6 m=17 s=22
